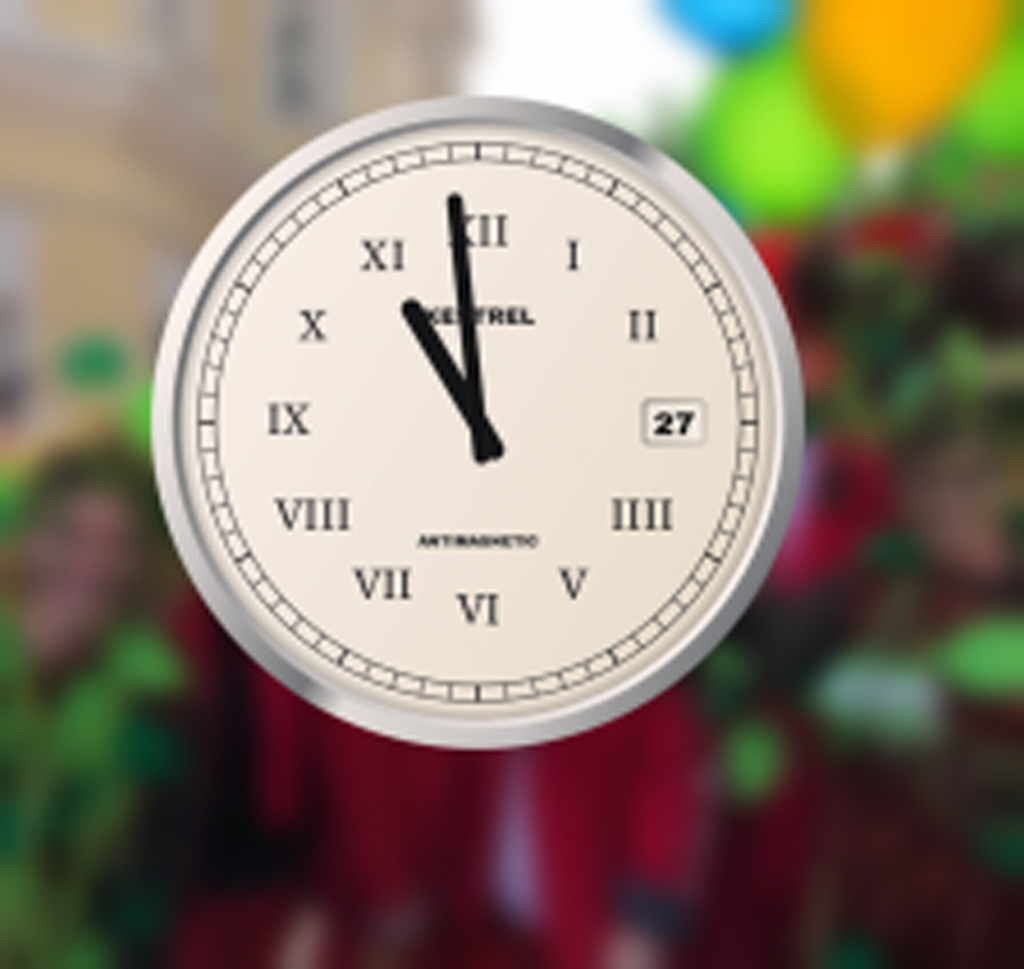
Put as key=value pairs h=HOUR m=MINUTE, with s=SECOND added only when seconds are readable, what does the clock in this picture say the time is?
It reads h=10 m=59
